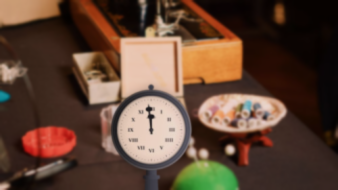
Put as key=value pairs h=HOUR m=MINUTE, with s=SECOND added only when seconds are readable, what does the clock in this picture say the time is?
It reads h=11 m=59
